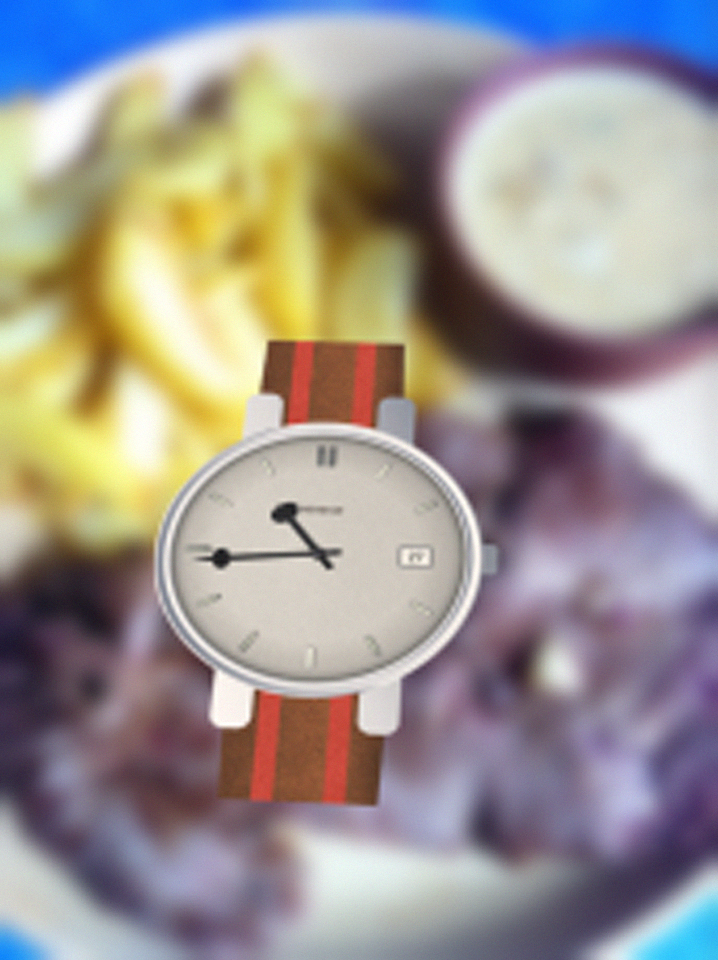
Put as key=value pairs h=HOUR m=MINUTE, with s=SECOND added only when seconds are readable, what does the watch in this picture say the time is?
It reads h=10 m=44
